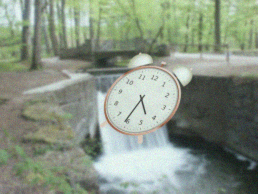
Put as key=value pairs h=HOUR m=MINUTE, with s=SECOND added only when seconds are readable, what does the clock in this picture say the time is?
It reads h=4 m=31
